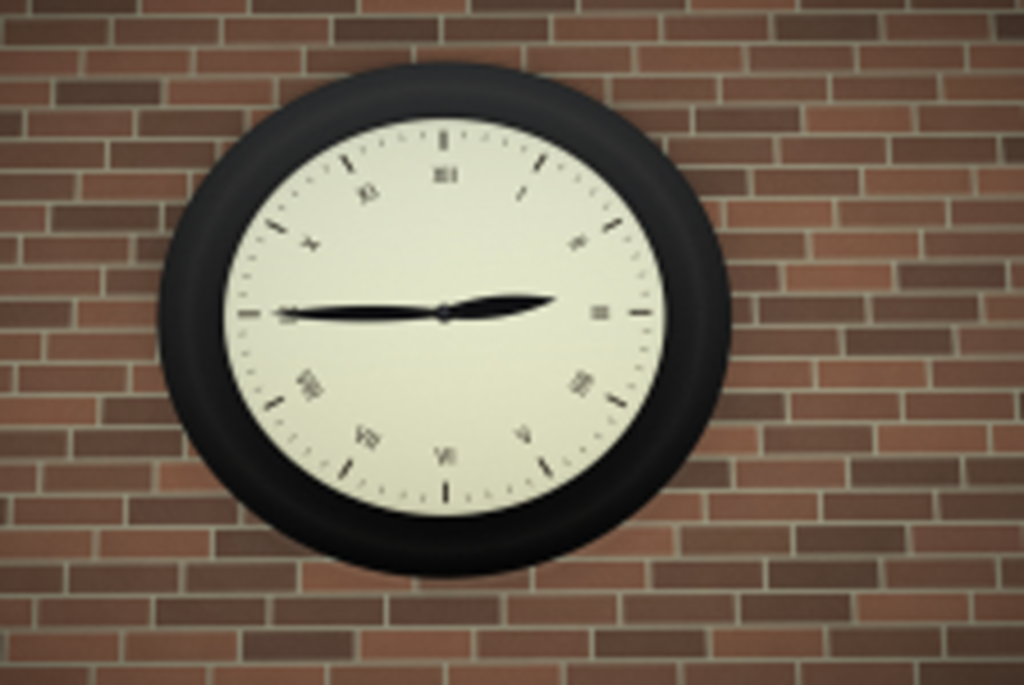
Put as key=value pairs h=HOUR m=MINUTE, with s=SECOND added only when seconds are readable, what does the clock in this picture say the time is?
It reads h=2 m=45
